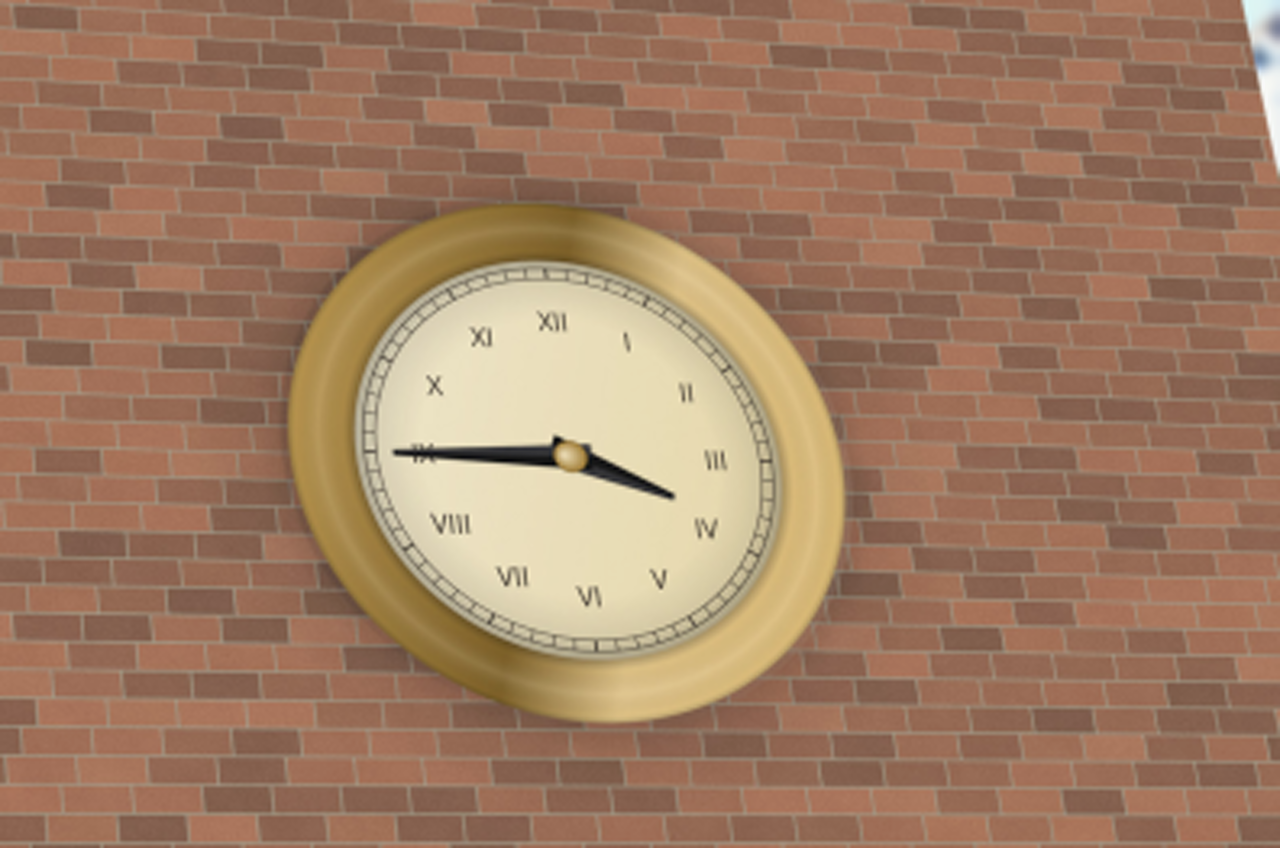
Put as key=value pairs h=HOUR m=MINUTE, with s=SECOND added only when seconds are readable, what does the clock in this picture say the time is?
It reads h=3 m=45
